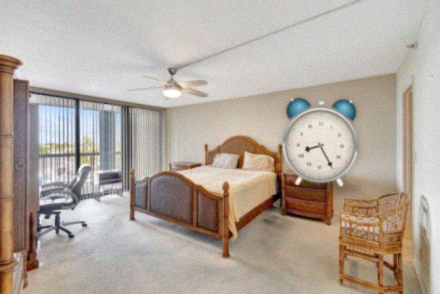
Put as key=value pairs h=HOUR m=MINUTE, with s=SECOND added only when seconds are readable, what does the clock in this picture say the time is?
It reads h=8 m=25
